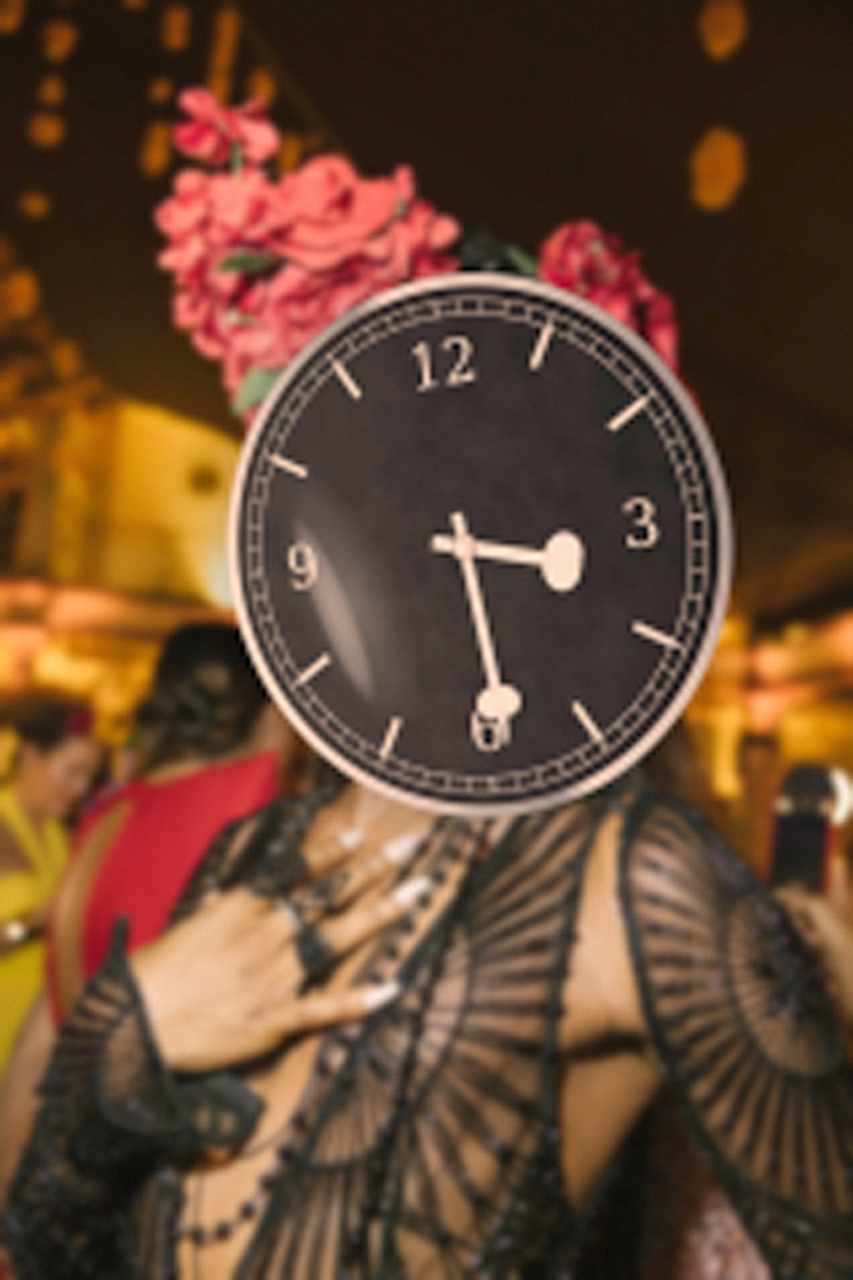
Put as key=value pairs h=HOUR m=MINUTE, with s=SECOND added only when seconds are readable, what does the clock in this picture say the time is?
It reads h=3 m=29
